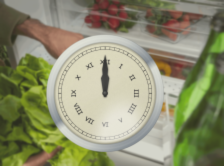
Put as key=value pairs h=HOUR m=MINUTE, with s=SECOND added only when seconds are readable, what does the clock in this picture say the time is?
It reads h=12 m=0
